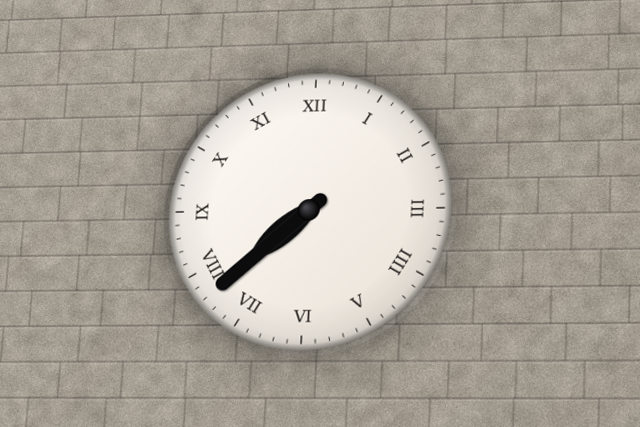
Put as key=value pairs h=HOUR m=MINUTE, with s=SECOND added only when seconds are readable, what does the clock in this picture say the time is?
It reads h=7 m=38
